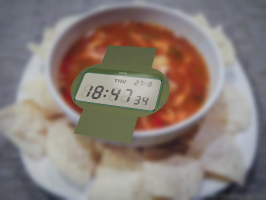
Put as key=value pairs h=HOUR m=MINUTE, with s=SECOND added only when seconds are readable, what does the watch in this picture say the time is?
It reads h=18 m=47 s=34
